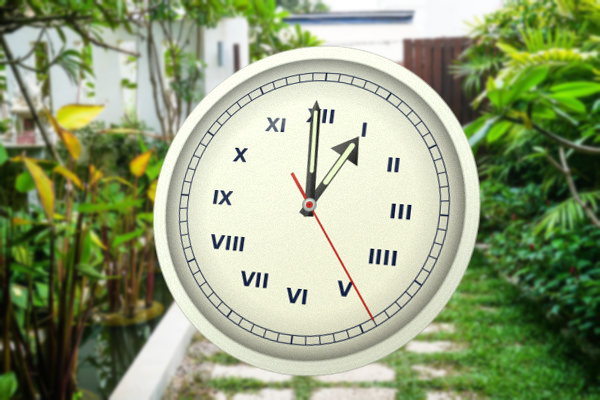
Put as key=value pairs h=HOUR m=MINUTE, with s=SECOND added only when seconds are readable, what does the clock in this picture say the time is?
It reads h=12 m=59 s=24
